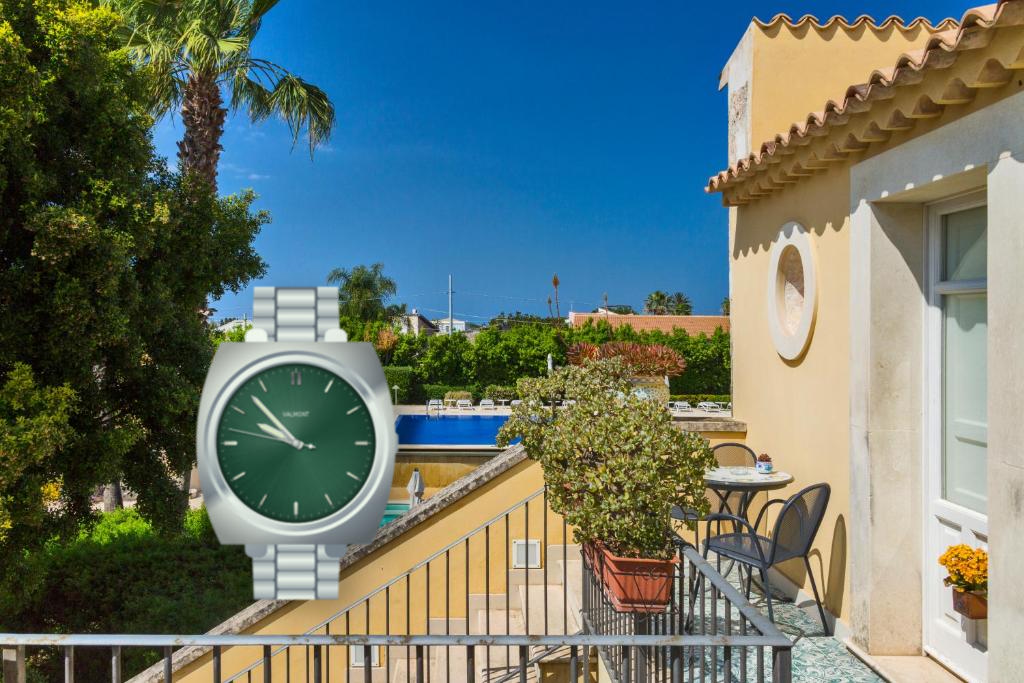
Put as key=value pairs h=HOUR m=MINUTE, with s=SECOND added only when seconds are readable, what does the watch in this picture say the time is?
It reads h=9 m=52 s=47
